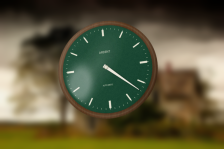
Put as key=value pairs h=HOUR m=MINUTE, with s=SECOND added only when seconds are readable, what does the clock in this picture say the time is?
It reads h=4 m=22
